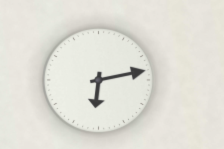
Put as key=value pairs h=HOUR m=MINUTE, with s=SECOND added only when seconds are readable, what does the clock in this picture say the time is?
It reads h=6 m=13
